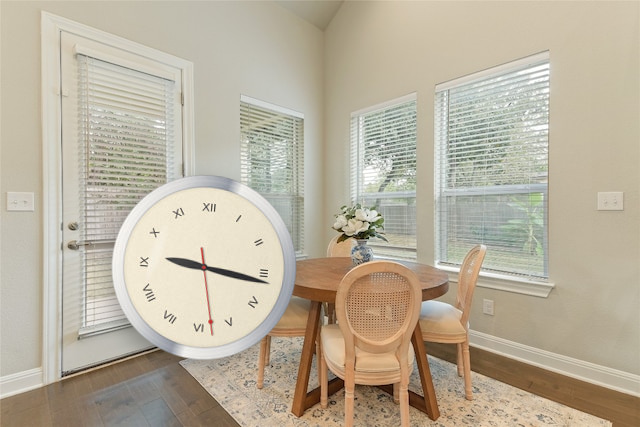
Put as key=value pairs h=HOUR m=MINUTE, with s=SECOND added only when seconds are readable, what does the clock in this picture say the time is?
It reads h=9 m=16 s=28
